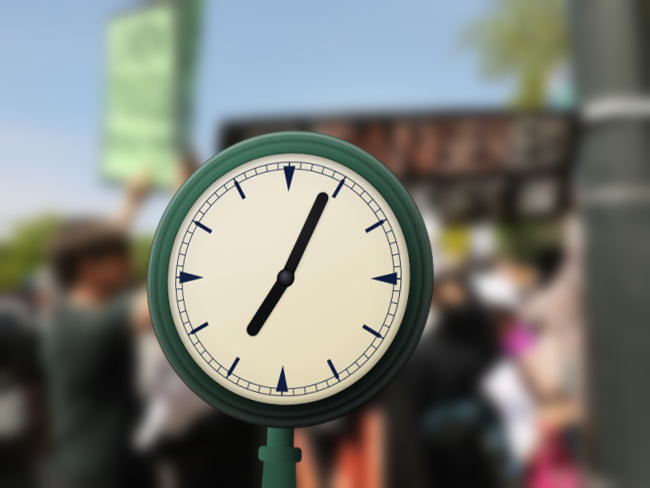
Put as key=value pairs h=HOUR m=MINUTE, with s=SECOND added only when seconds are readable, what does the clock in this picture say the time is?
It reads h=7 m=4
